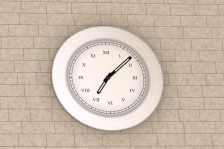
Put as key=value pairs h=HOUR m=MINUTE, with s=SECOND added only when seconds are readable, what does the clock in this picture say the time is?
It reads h=7 m=8
